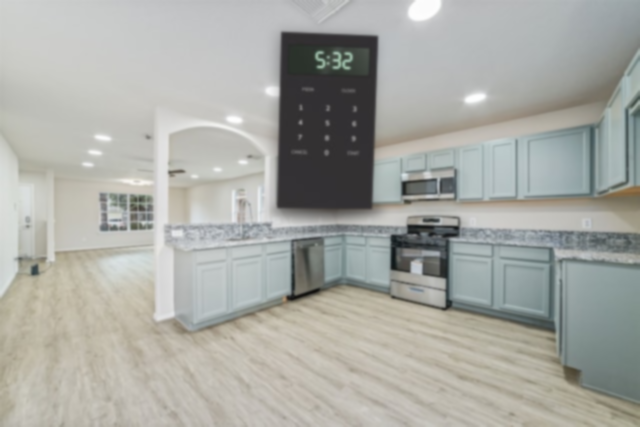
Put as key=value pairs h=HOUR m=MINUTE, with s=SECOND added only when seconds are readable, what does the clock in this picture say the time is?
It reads h=5 m=32
